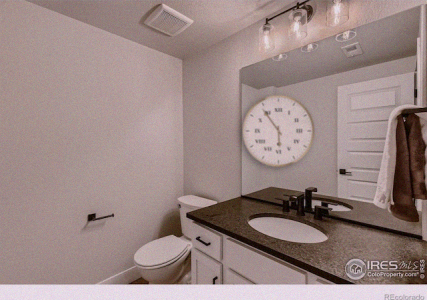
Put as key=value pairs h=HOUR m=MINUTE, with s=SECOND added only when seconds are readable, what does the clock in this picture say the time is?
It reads h=5 m=54
